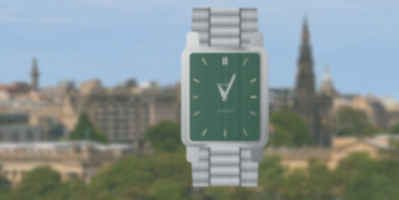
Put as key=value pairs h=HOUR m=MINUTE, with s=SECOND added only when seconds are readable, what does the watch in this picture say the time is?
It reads h=11 m=4
